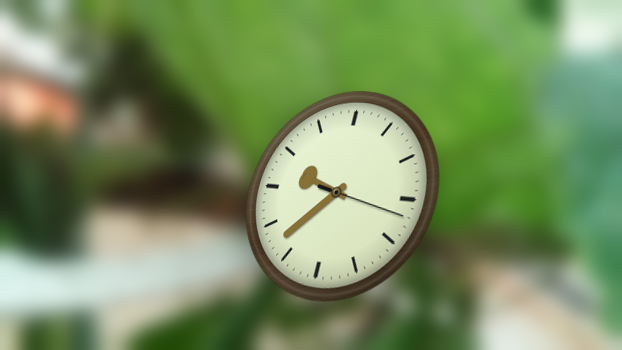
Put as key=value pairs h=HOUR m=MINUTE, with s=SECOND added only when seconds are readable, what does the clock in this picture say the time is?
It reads h=9 m=37 s=17
